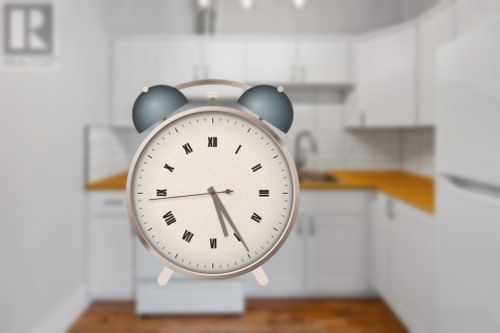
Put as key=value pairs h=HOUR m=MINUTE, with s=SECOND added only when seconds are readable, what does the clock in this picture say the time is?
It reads h=5 m=24 s=44
